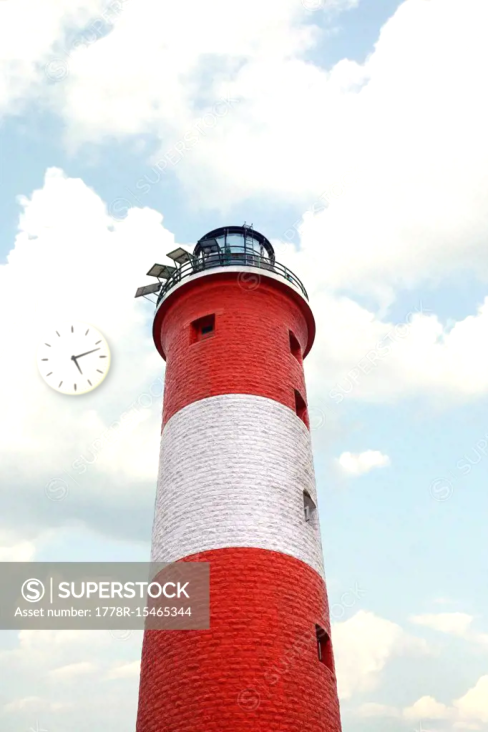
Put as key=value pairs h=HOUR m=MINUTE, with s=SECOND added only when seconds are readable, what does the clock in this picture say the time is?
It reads h=5 m=12
